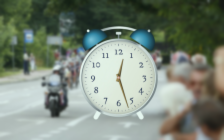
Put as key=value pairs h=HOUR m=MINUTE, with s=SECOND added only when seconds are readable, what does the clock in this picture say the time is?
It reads h=12 m=27
